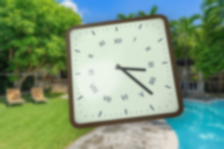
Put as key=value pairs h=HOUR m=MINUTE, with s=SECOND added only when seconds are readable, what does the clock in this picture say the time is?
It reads h=3 m=23
